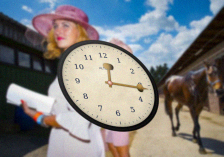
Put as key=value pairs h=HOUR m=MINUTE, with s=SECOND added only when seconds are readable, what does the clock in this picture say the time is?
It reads h=12 m=16
